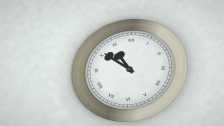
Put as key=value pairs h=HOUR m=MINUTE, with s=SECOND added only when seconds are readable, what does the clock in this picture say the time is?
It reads h=10 m=51
